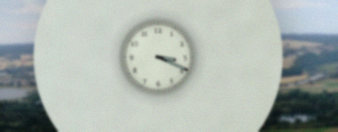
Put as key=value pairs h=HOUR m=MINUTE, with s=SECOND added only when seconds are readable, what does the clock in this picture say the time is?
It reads h=3 m=19
